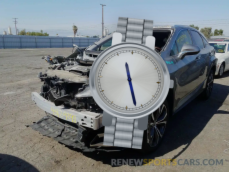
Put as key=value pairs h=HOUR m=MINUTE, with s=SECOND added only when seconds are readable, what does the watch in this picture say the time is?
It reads h=11 m=27
